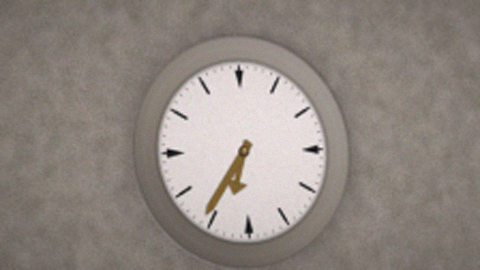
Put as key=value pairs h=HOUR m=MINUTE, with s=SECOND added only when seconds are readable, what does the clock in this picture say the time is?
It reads h=6 m=36
